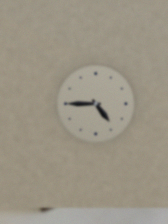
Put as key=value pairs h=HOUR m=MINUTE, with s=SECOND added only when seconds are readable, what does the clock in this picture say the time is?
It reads h=4 m=45
